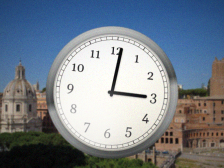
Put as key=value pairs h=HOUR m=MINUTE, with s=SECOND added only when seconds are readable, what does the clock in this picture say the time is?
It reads h=3 m=1
